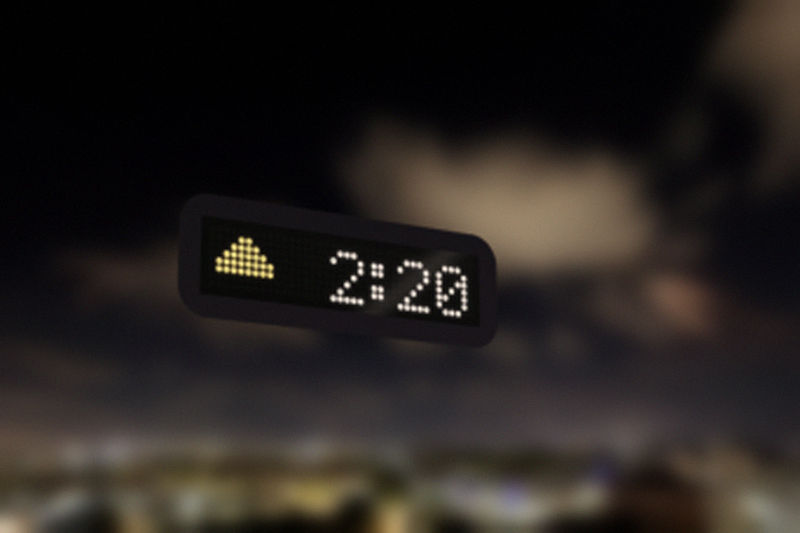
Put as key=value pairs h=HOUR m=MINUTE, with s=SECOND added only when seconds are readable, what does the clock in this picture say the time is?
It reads h=2 m=20
